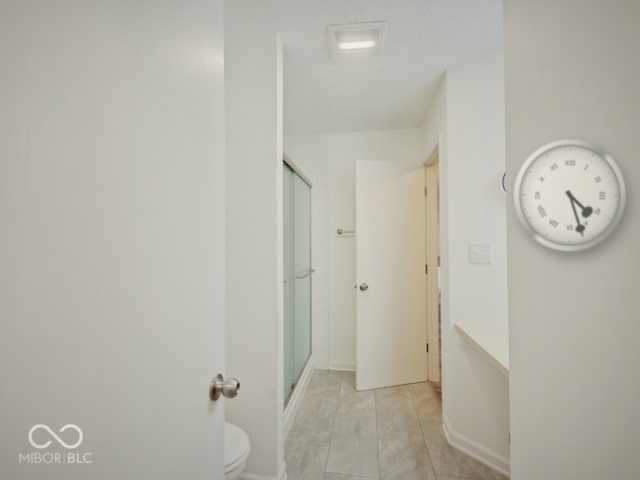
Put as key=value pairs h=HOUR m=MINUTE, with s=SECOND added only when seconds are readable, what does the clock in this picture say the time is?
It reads h=4 m=27
